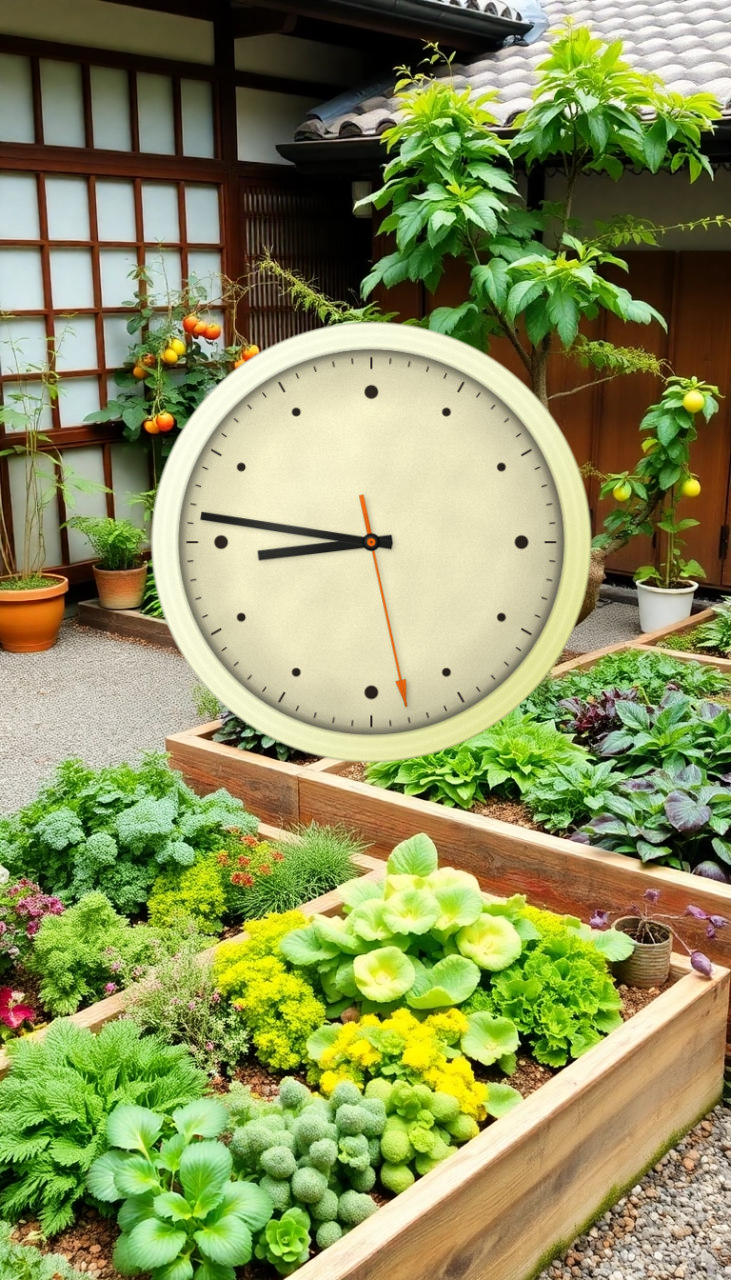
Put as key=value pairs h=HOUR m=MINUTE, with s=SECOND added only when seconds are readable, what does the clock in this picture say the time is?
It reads h=8 m=46 s=28
